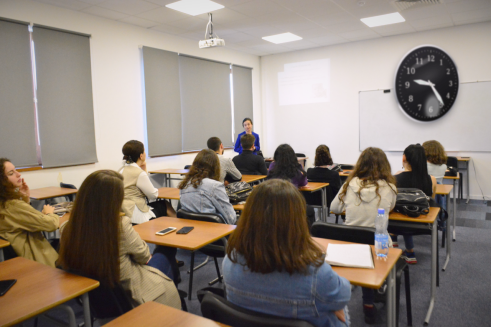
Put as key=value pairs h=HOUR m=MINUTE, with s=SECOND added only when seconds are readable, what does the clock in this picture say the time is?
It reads h=9 m=24
